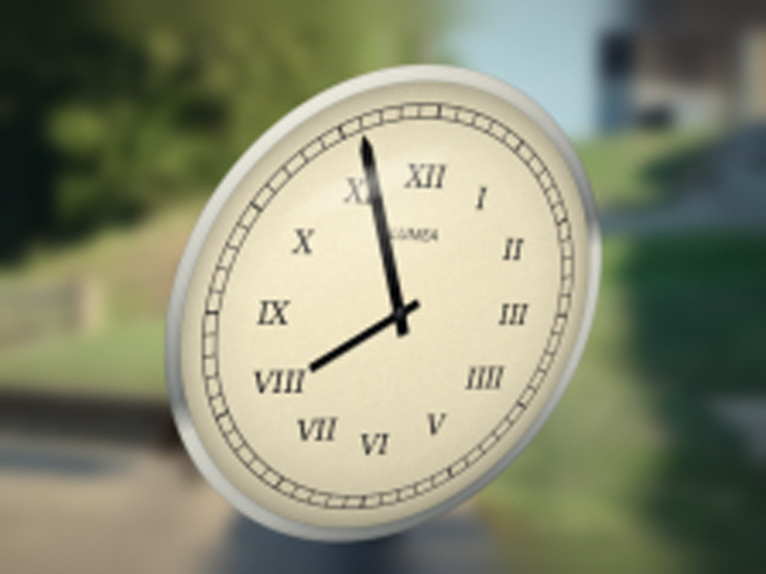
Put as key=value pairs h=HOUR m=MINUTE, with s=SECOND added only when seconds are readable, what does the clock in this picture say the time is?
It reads h=7 m=56
